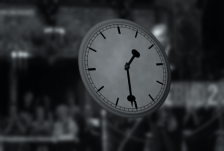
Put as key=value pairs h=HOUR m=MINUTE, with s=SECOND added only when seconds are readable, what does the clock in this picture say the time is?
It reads h=1 m=31
